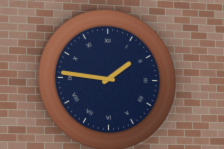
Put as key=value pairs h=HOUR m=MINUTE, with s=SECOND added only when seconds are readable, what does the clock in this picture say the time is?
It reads h=1 m=46
